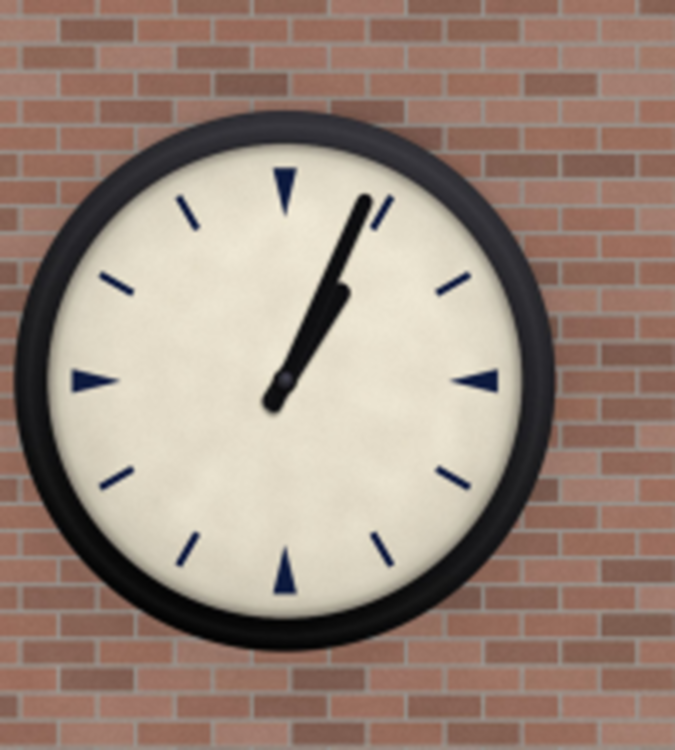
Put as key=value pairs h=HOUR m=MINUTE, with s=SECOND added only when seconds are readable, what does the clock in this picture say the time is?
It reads h=1 m=4
